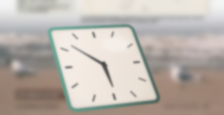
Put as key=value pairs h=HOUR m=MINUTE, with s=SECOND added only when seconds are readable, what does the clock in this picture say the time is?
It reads h=5 m=52
